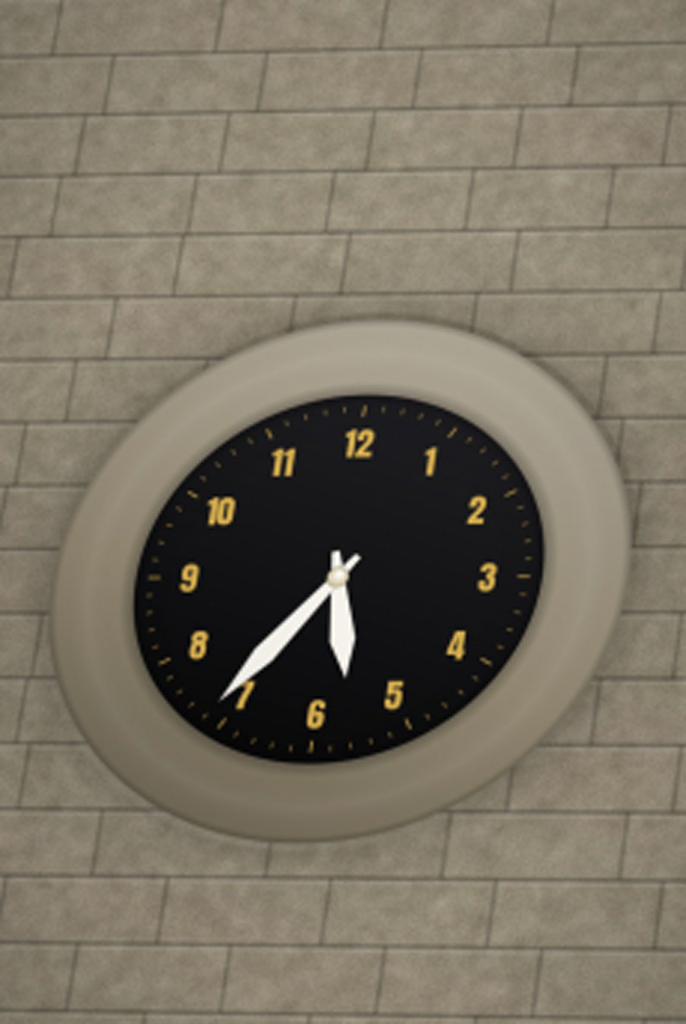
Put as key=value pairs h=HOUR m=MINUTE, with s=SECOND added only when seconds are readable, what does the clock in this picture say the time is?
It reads h=5 m=36
